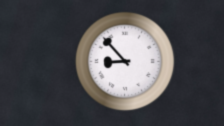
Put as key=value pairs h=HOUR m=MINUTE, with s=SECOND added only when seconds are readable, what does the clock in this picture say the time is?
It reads h=8 m=53
